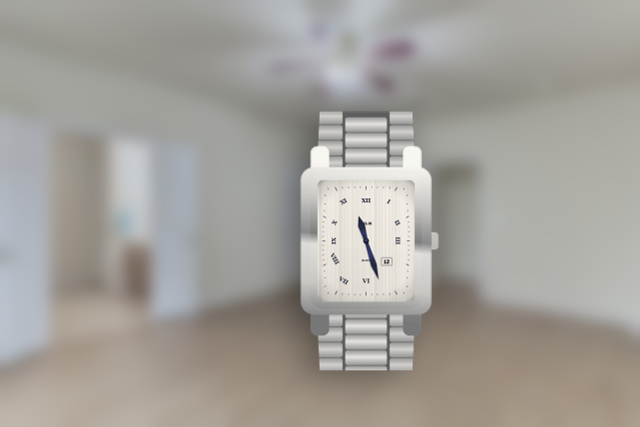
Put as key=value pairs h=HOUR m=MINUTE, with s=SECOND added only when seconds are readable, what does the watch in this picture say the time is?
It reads h=11 m=27
